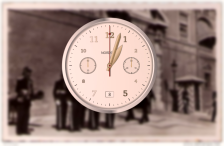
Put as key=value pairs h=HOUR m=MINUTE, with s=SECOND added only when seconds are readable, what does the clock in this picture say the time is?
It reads h=1 m=3
